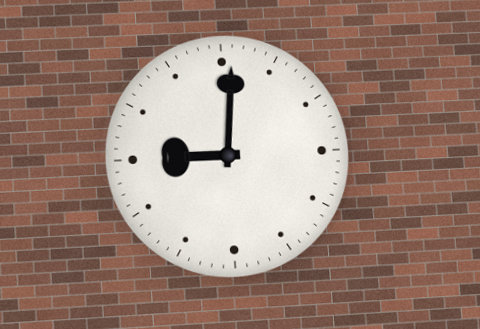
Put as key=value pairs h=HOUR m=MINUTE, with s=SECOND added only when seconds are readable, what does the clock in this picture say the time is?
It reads h=9 m=1
